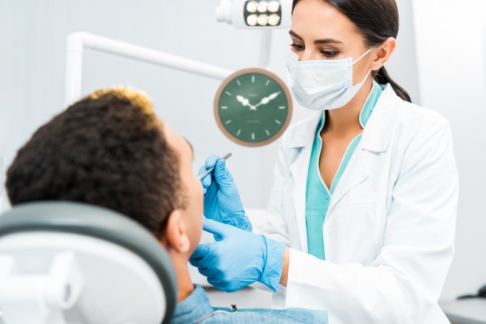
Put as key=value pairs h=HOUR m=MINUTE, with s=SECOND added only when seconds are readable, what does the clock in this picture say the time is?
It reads h=10 m=10
